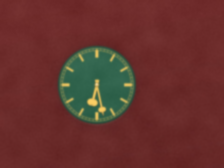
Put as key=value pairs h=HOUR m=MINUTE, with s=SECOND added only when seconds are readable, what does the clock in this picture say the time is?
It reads h=6 m=28
